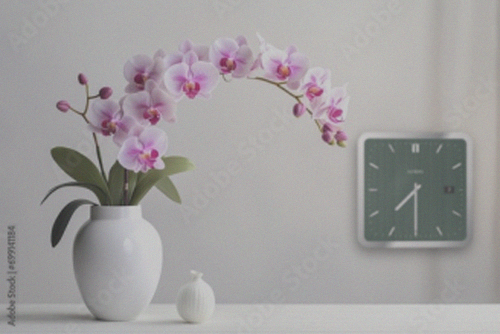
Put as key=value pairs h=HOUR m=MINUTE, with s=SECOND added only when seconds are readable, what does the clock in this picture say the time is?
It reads h=7 m=30
